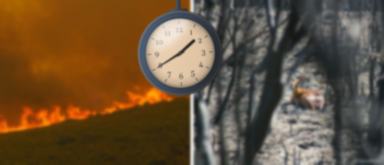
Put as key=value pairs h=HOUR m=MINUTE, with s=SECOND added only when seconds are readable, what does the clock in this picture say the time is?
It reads h=1 m=40
